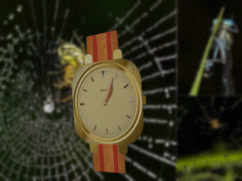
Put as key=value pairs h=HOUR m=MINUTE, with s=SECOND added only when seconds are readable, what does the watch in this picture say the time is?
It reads h=1 m=4
